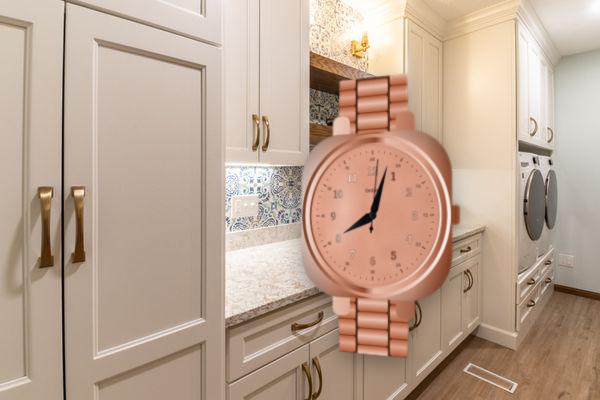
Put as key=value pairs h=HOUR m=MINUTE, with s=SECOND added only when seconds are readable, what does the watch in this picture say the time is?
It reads h=8 m=3 s=1
